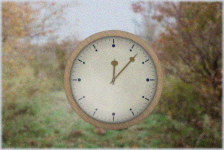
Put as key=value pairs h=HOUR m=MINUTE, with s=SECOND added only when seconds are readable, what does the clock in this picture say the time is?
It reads h=12 m=7
